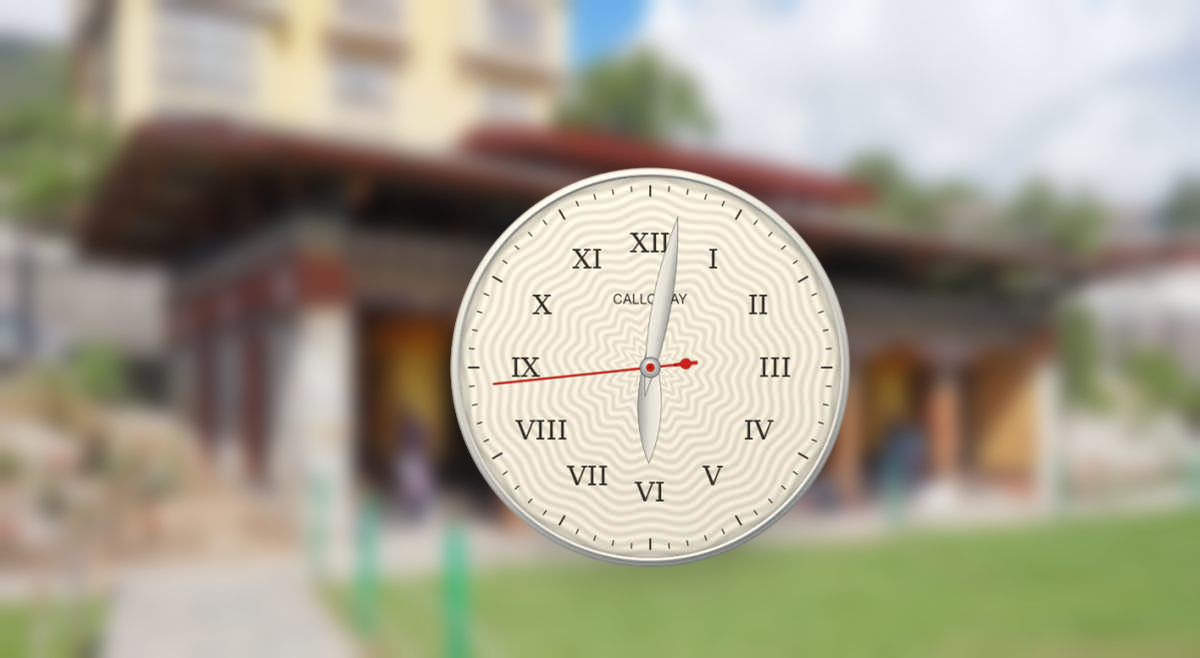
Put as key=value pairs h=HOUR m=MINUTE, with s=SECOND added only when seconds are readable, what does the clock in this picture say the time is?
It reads h=6 m=1 s=44
